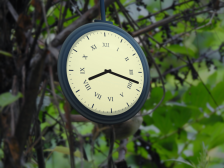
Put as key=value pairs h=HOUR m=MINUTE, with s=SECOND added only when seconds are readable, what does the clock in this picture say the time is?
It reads h=8 m=18
